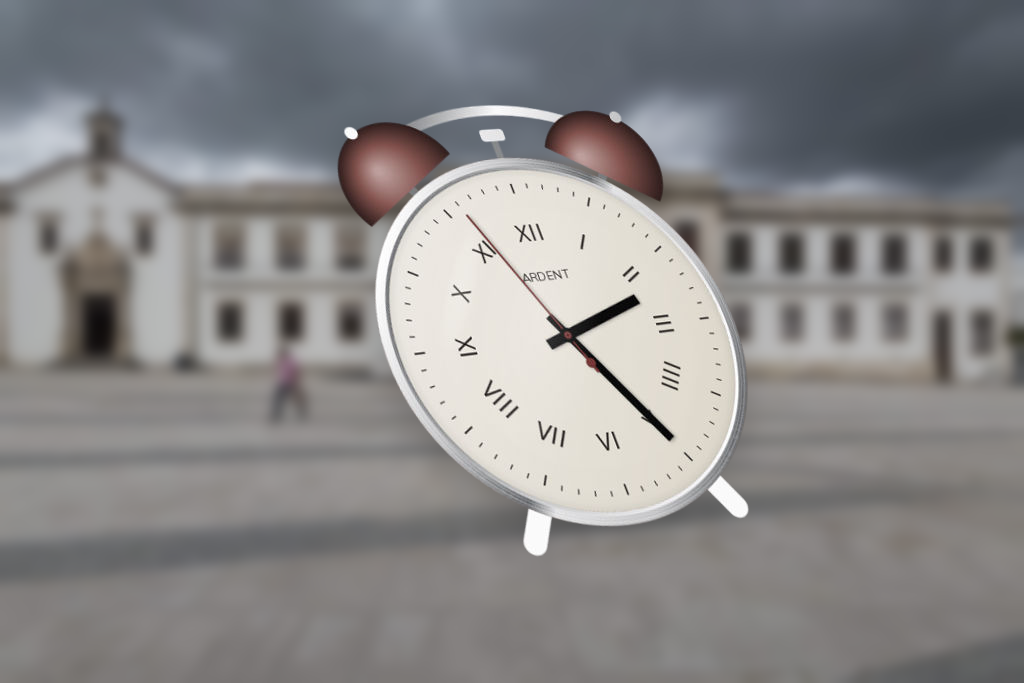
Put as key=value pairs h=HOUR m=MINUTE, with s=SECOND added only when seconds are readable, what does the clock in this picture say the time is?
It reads h=2 m=24 s=56
